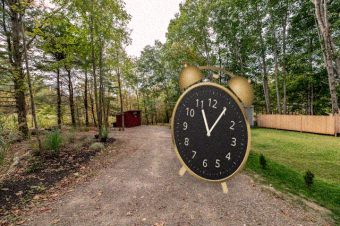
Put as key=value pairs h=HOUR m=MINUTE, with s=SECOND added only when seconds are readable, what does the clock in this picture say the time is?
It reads h=11 m=5
